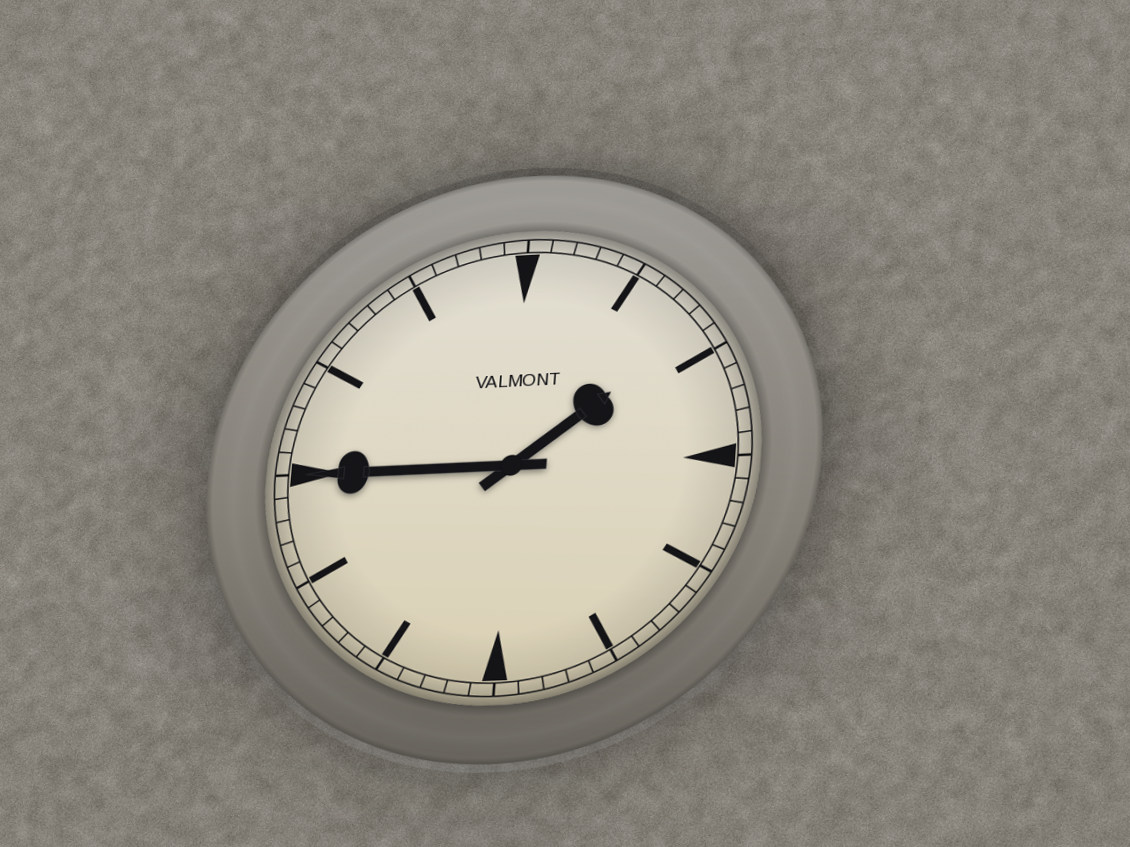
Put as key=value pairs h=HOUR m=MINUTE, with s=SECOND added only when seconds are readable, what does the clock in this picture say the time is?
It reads h=1 m=45
